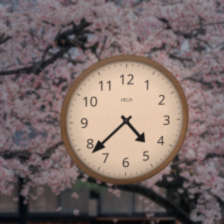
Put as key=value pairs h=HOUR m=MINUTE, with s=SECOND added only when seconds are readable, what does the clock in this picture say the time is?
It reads h=4 m=38
